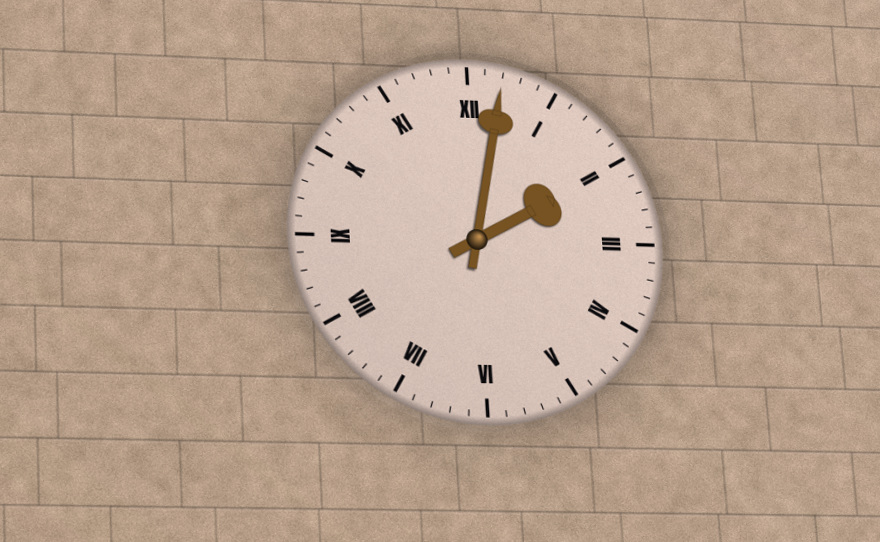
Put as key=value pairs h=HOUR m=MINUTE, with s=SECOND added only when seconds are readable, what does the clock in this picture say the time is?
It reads h=2 m=2
